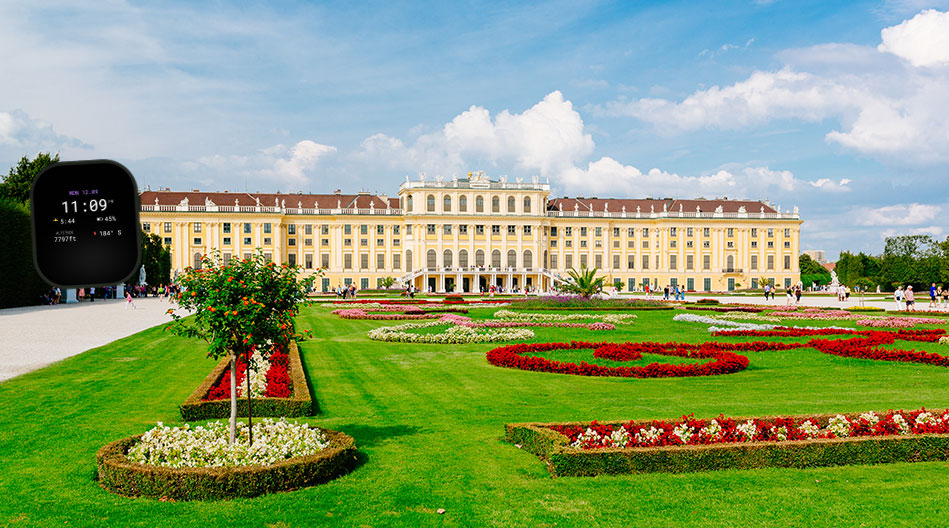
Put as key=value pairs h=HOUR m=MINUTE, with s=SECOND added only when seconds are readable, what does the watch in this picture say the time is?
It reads h=11 m=9
